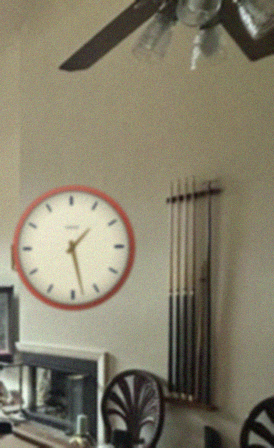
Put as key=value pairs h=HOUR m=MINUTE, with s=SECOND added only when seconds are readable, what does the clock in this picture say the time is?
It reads h=1 m=28
